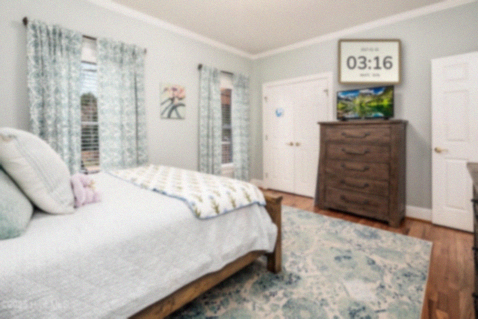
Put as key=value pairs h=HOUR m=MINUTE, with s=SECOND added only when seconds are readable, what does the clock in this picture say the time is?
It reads h=3 m=16
